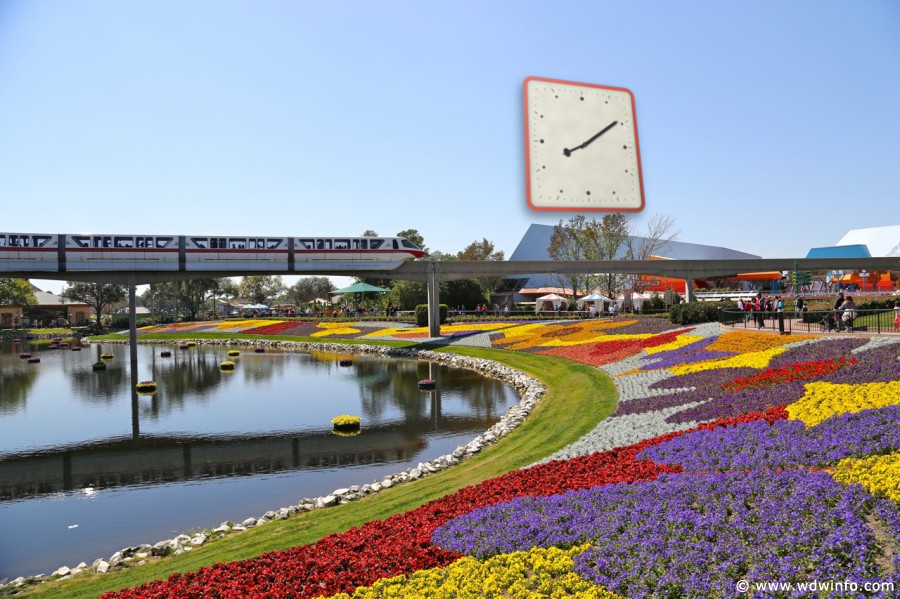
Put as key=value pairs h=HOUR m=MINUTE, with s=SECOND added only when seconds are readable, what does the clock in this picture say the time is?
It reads h=8 m=9
